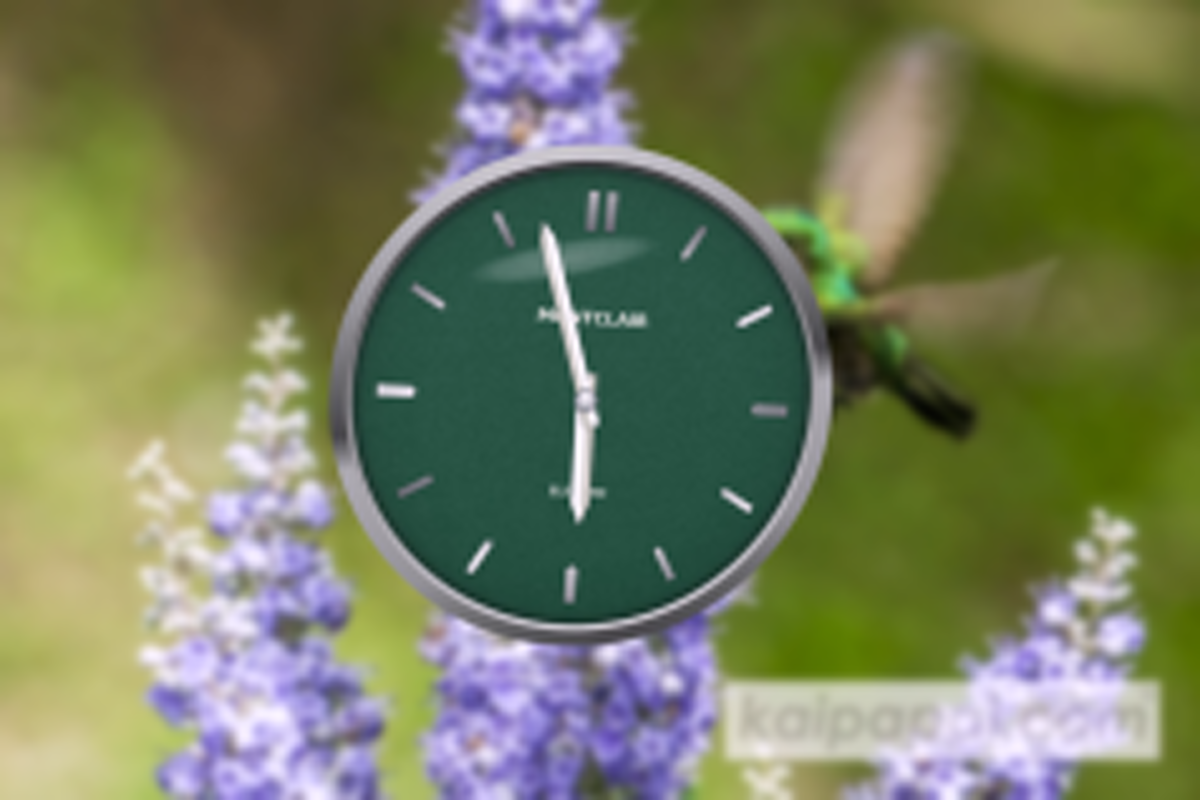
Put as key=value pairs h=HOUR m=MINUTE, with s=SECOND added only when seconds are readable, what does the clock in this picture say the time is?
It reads h=5 m=57
